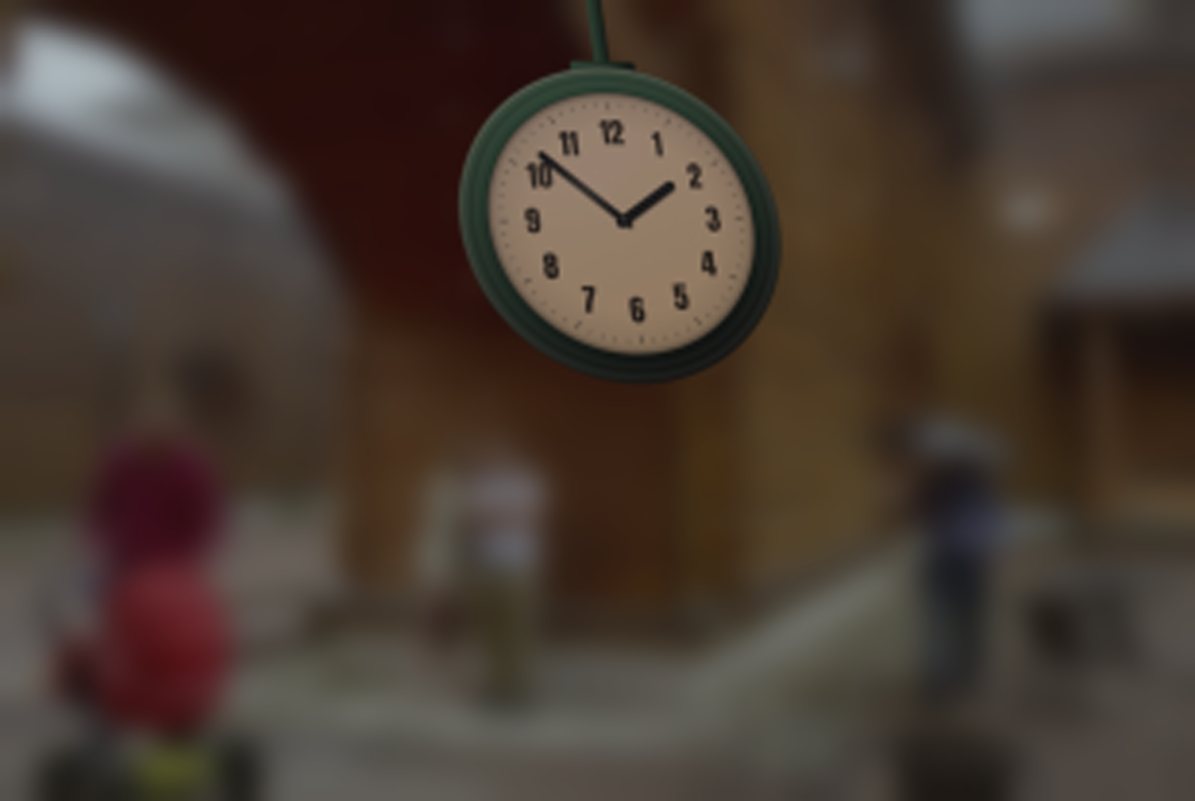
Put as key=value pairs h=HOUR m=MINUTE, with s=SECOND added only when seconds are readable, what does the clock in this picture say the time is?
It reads h=1 m=52
